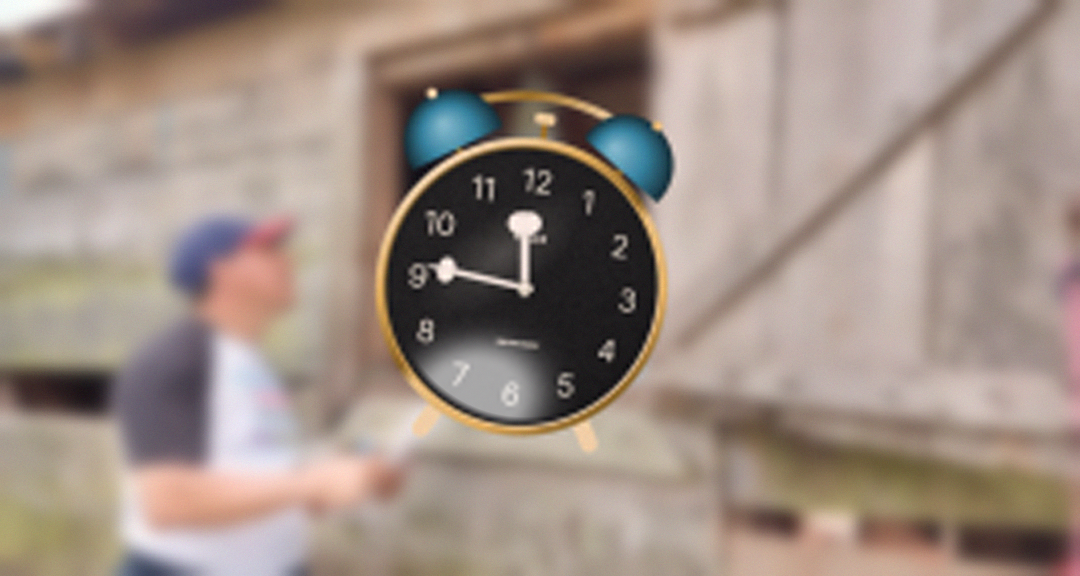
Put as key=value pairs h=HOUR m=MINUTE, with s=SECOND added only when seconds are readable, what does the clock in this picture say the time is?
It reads h=11 m=46
